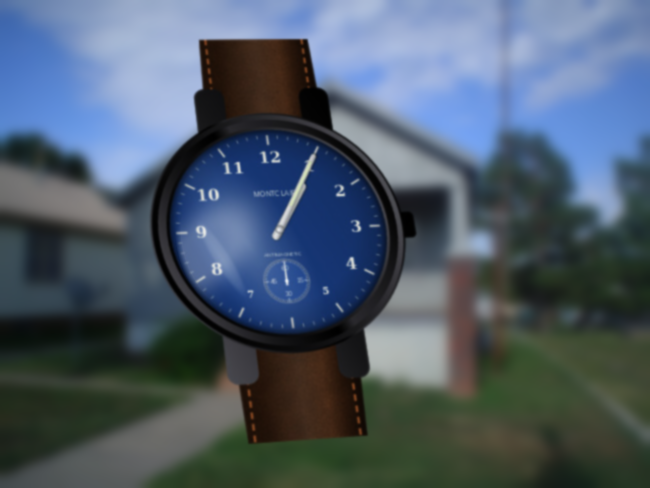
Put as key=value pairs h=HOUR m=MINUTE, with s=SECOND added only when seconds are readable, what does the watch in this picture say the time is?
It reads h=1 m=5
